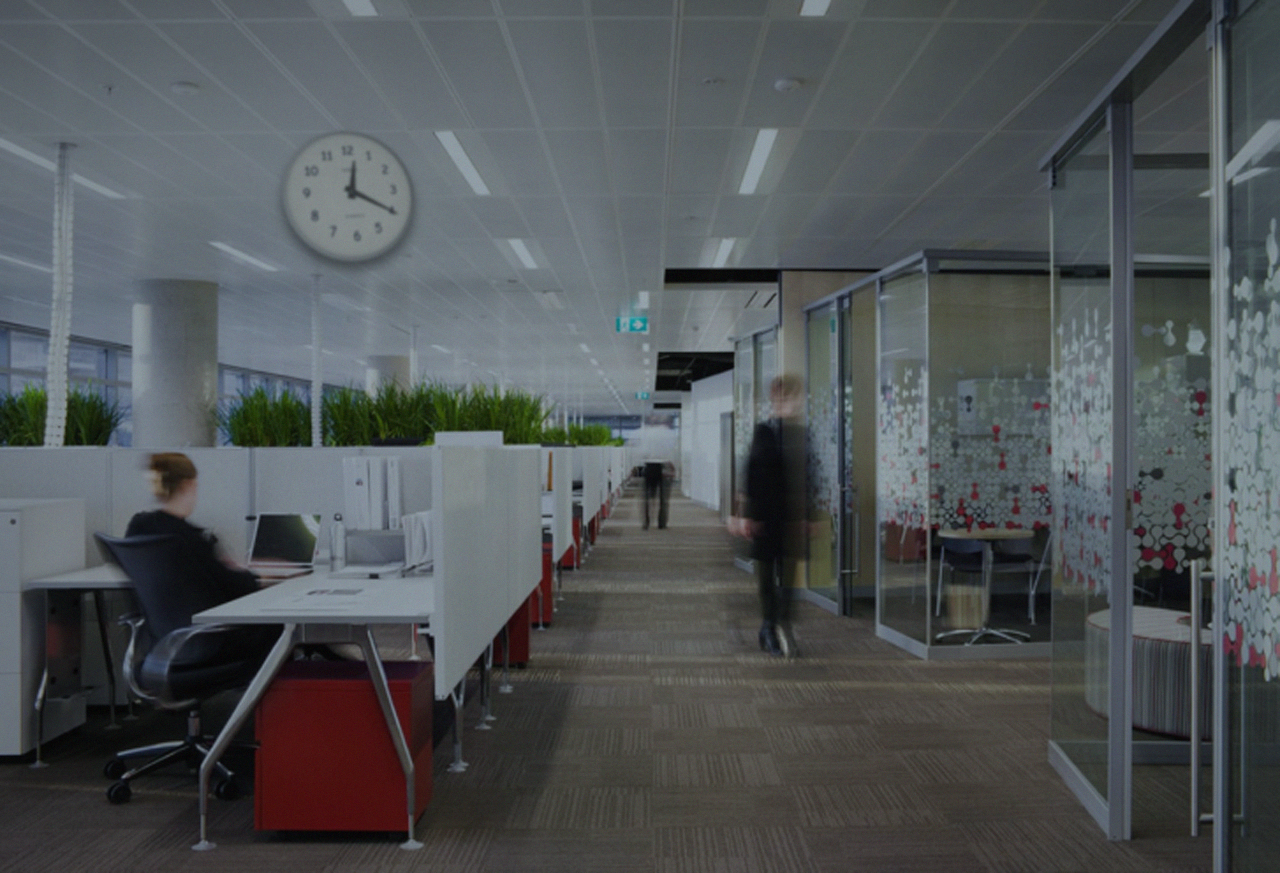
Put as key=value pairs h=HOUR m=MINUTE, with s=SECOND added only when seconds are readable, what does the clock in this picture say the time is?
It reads h=12 m=20
